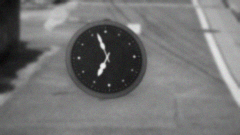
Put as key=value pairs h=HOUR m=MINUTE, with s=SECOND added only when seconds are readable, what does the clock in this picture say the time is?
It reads h=6 m=57
